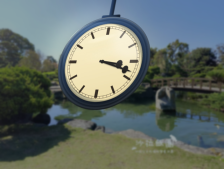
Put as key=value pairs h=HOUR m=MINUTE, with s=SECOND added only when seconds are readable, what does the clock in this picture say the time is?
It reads h=3 m=18
